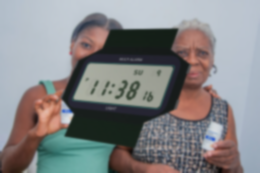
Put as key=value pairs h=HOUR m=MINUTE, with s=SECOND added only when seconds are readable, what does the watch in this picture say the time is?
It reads h=11 m=38
